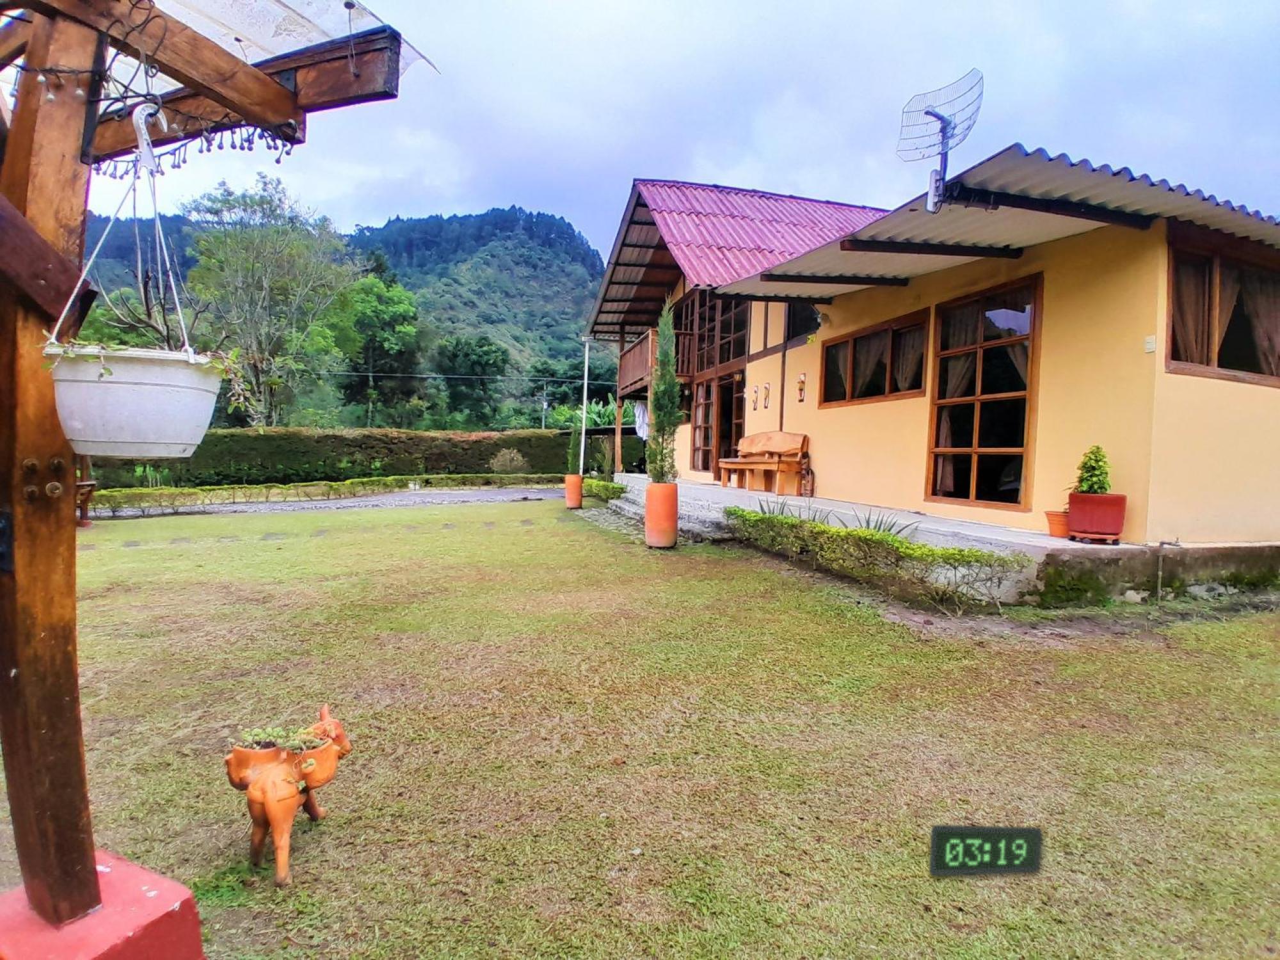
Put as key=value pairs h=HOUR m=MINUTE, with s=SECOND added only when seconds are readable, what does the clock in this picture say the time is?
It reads h=3 m=19
